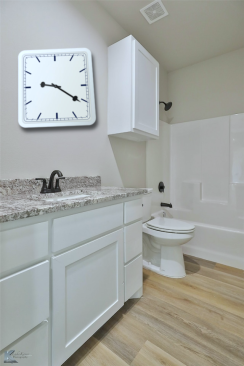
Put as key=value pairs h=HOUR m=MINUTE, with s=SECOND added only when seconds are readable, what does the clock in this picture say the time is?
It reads h=9 m=21
